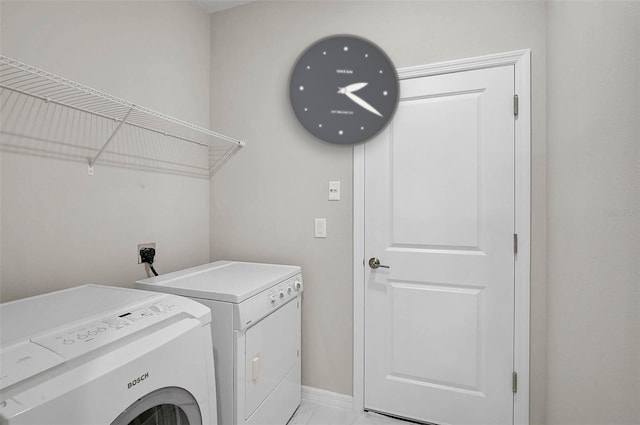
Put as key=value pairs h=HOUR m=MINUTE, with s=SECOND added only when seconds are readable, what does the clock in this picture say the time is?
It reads h=2 m=20
